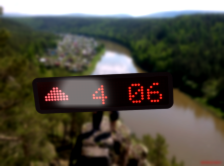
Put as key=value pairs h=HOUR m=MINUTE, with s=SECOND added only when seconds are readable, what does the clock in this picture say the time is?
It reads h=4 m=6
